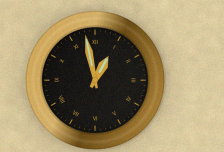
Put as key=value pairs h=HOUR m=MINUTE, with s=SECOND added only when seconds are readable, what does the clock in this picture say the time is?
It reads h=12 m=58
